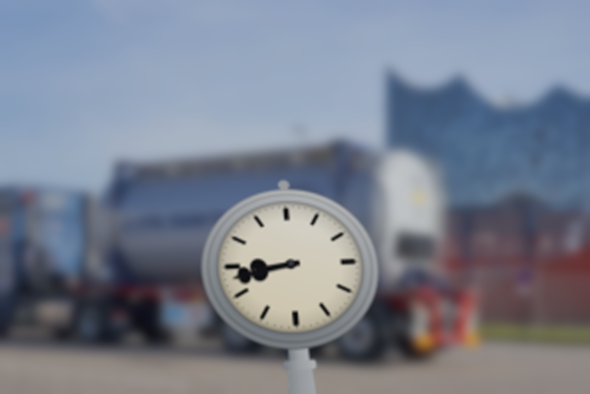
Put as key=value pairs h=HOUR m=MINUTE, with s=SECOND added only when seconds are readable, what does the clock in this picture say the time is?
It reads h=8 m=43
